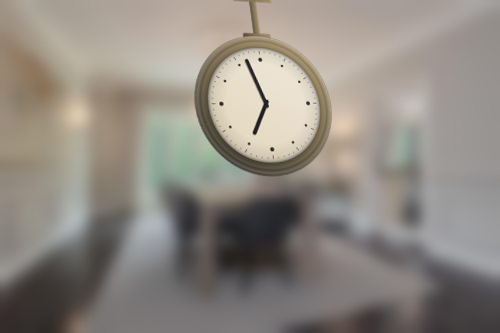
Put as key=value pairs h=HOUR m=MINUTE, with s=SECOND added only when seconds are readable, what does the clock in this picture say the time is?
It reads h=6 m=57
